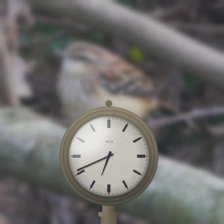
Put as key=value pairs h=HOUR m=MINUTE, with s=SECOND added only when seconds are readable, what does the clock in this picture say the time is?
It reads h=6 m=41
